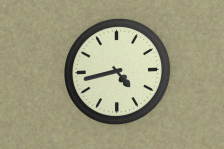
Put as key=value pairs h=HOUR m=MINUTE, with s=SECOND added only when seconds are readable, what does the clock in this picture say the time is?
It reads h=4 m=43
